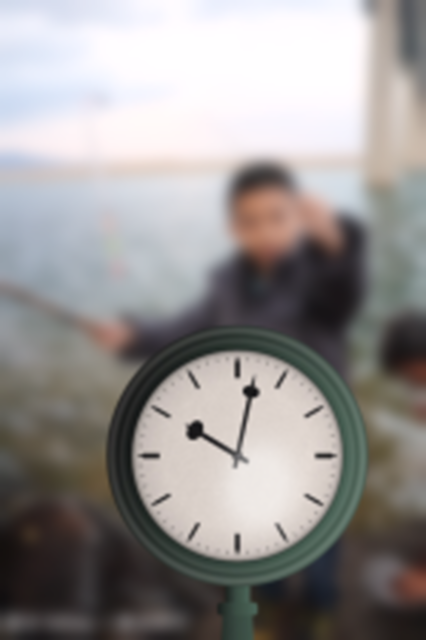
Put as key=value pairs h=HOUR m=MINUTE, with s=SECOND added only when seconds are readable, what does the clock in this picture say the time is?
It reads h=10 m=2
